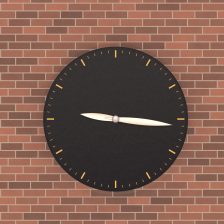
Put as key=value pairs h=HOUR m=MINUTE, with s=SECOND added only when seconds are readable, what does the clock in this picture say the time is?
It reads h=9 m=16
